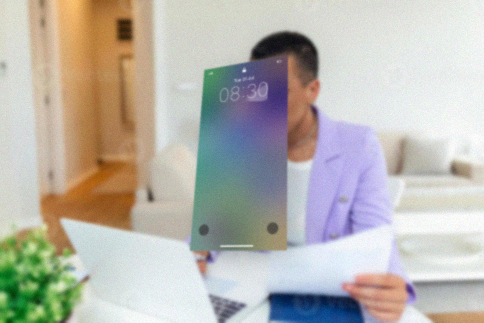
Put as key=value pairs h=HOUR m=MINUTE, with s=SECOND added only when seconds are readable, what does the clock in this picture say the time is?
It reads h=8 m=30
